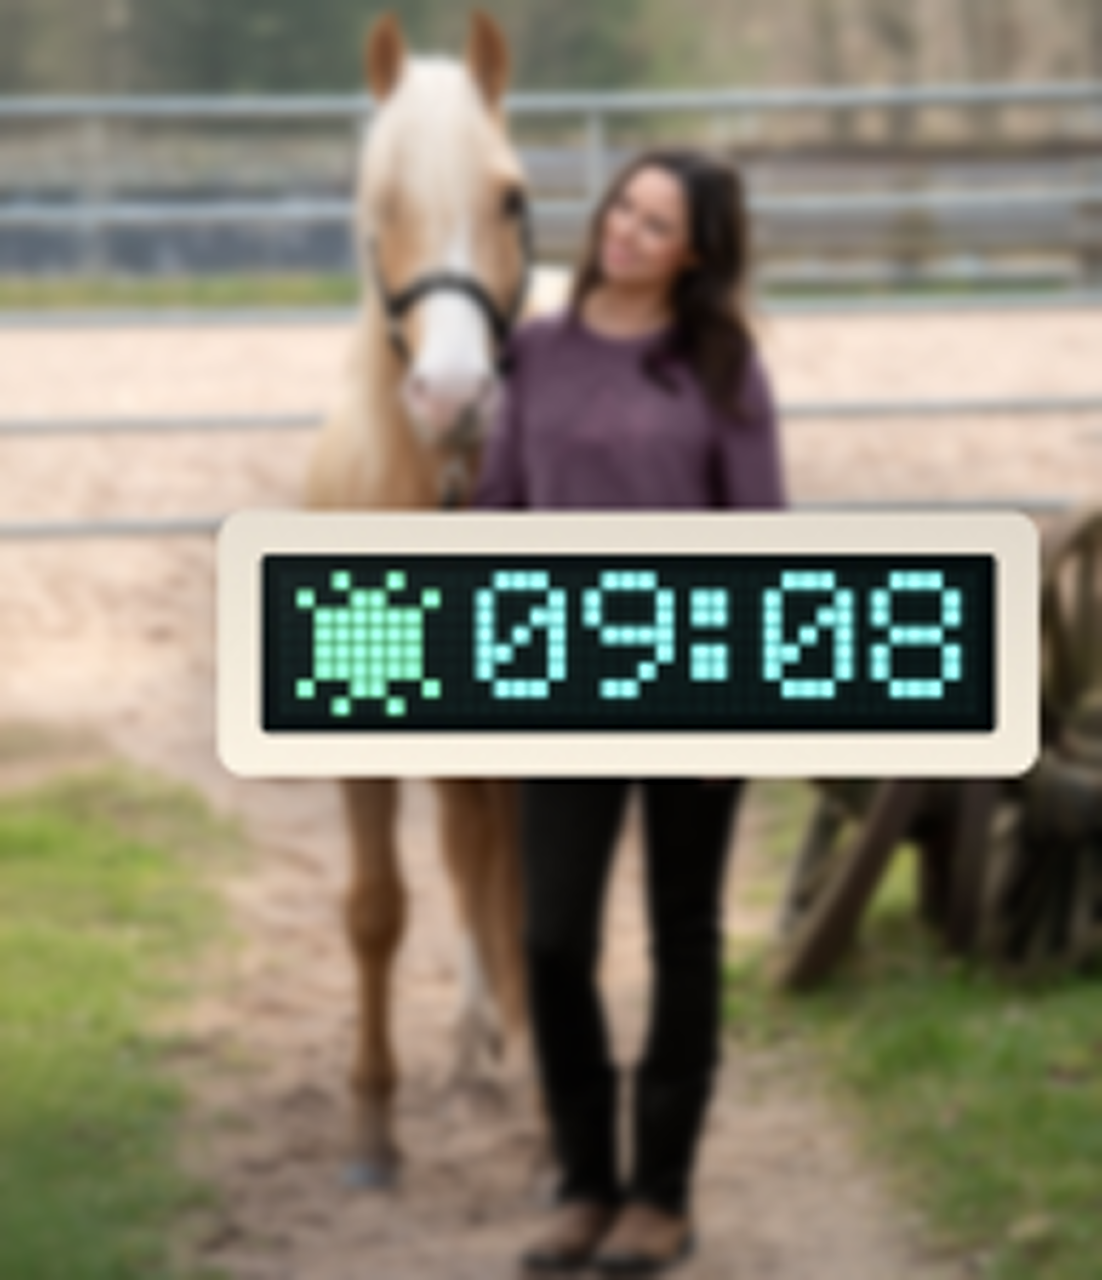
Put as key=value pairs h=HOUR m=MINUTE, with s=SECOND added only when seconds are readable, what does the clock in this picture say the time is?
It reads h=9 m=8
